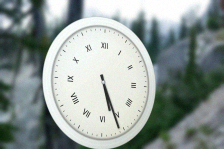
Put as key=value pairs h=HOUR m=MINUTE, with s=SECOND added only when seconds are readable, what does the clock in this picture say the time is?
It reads h=5 m=26
